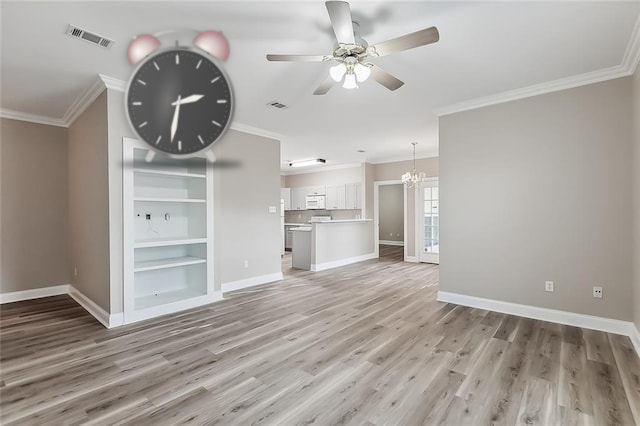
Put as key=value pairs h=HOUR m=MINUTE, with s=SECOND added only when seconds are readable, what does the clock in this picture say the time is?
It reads h=2 m=32
